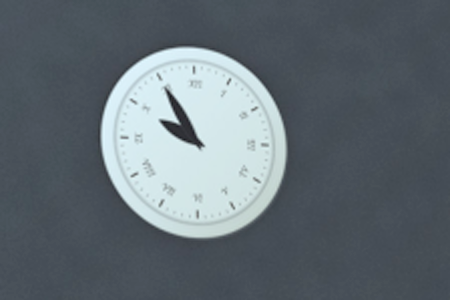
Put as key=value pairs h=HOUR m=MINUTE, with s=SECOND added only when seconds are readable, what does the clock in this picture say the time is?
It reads h=9 m=55
